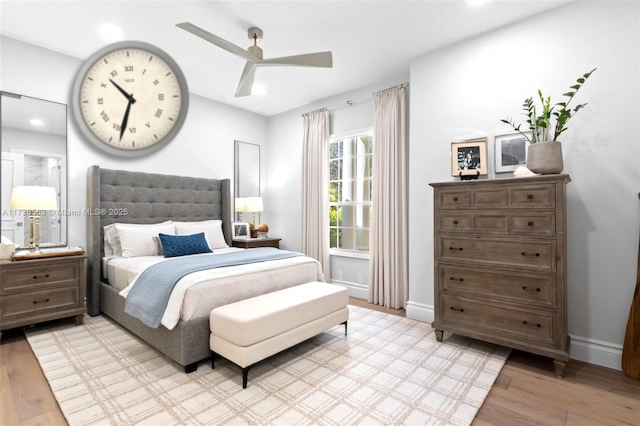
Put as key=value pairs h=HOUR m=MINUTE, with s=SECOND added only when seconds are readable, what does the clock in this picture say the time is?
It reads h=10 m=33
